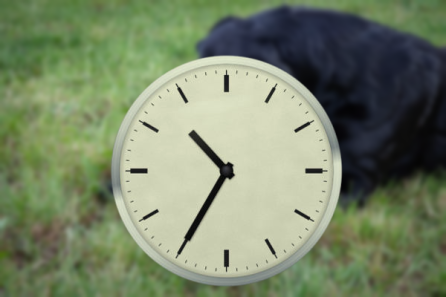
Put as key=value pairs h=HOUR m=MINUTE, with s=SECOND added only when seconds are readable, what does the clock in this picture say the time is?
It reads h=10 m=35
